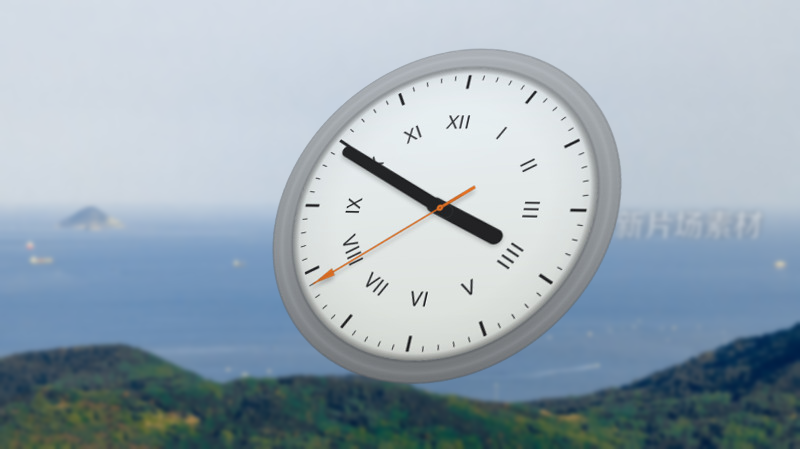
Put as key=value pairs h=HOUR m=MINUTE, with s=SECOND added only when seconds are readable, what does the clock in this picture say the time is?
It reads h=3 m=49 s=39
